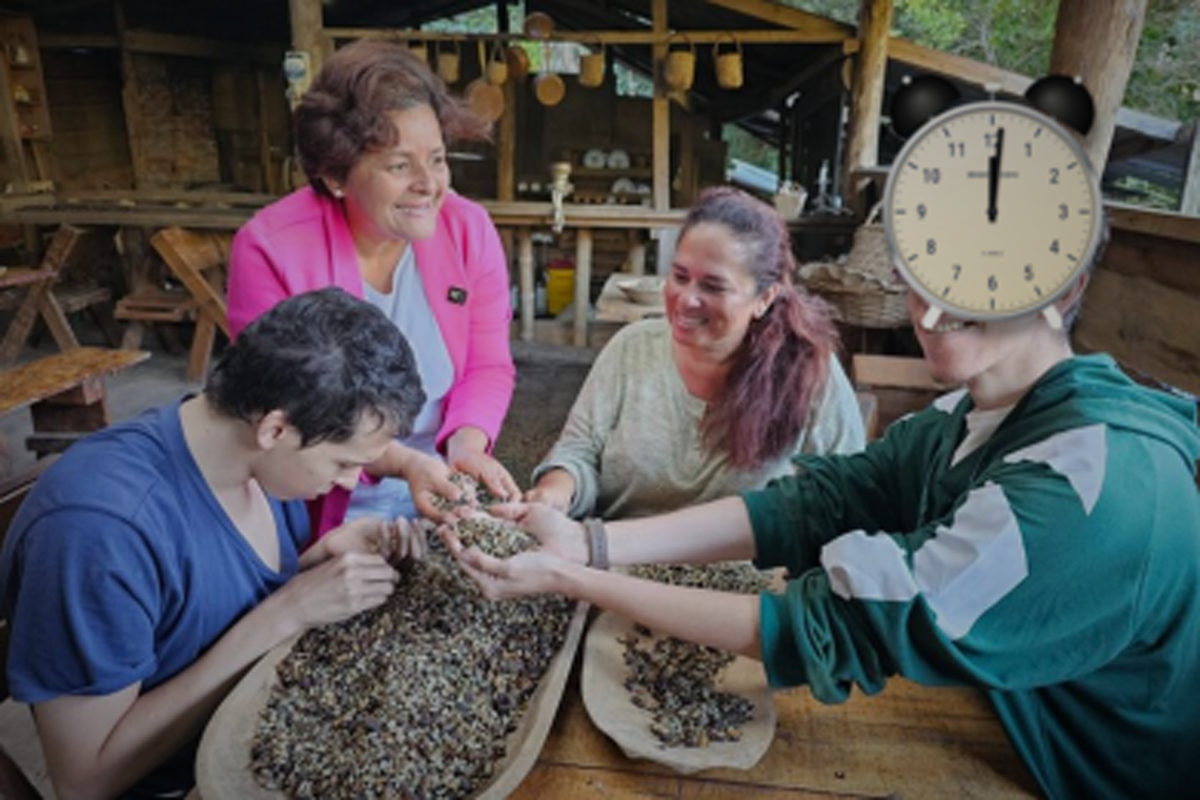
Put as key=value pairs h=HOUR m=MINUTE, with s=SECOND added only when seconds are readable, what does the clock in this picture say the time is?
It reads h=12 m=1
